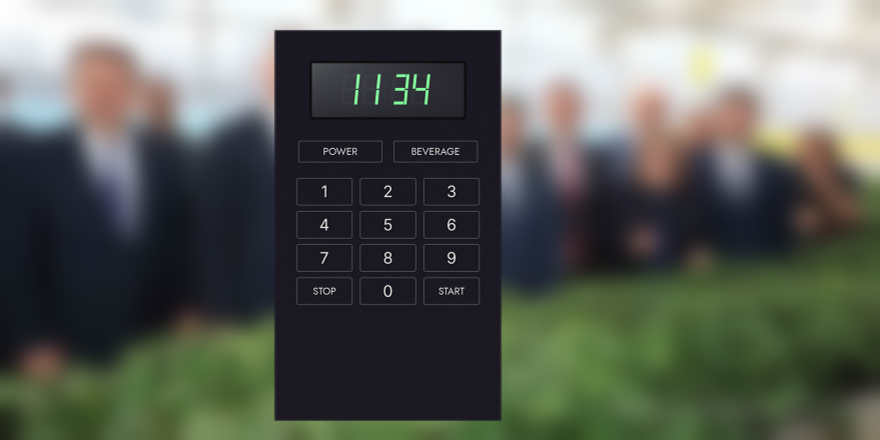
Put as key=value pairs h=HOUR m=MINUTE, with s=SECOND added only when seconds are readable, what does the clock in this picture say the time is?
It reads h=11 m=34
